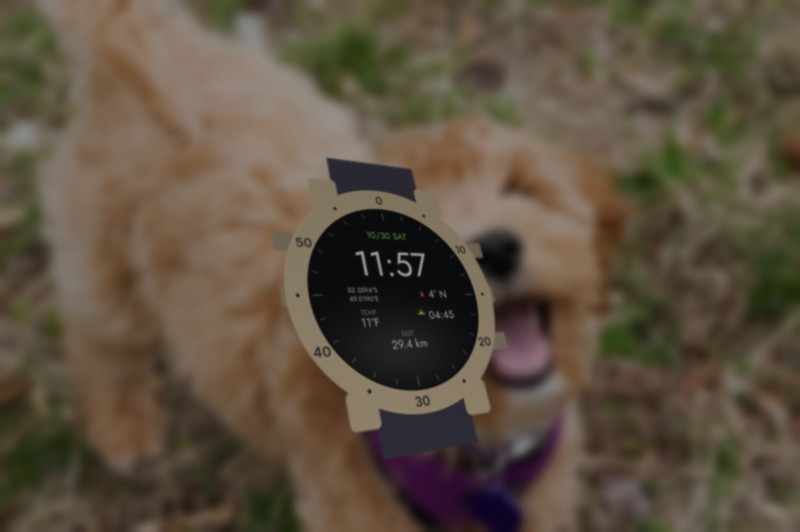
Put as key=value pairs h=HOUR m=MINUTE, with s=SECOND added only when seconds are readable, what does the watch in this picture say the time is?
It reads h=11 m=57
